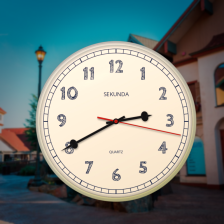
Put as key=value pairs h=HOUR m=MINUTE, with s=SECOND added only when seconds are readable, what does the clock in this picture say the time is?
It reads h=2 m=40 s=17
